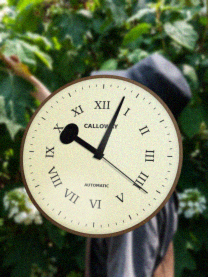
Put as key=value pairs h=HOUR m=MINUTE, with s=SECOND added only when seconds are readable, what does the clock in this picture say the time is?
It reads h=10 m=3 s=21
